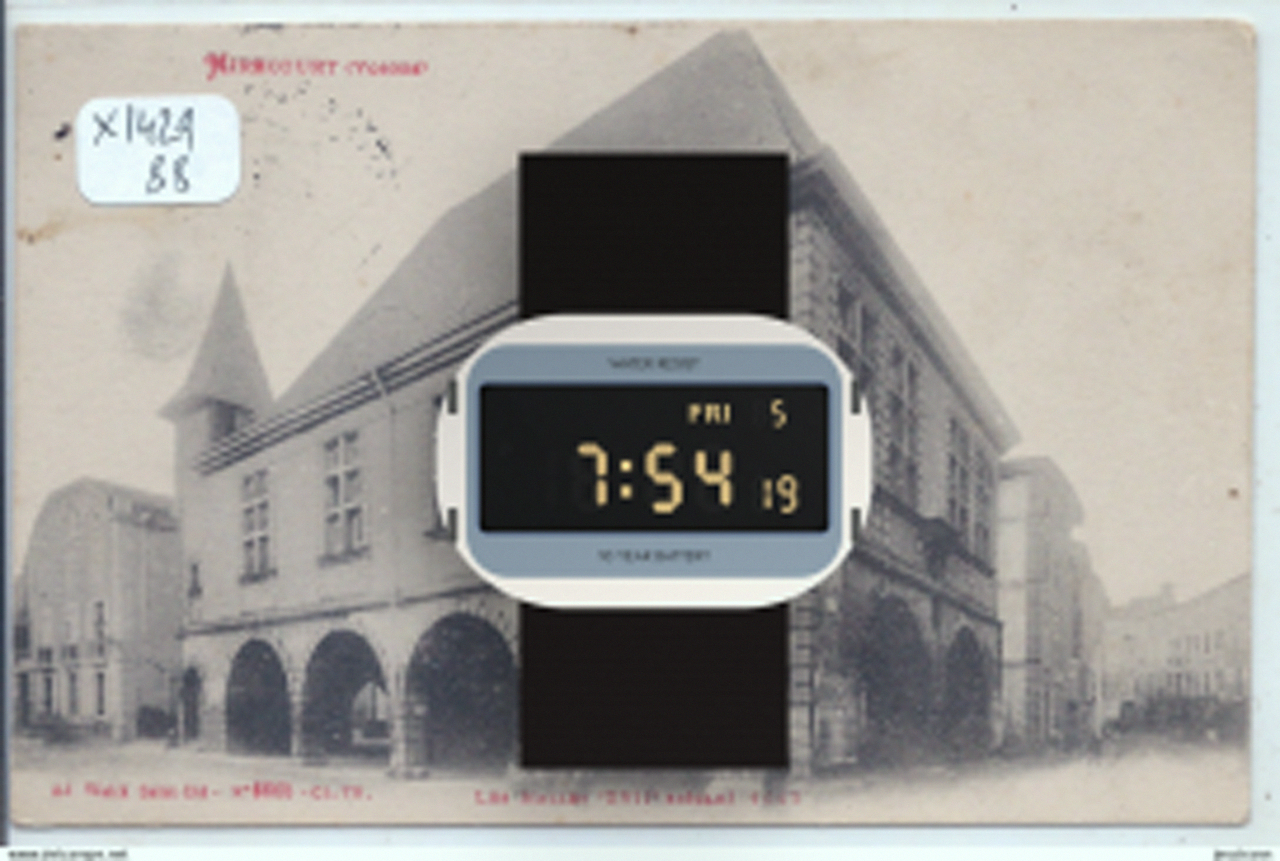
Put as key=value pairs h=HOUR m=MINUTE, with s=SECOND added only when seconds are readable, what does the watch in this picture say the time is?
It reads h=7 m=54 s=19
